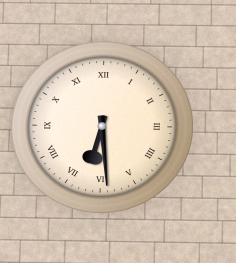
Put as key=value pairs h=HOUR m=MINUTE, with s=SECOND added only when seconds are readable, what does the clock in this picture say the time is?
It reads h=6 m=29
